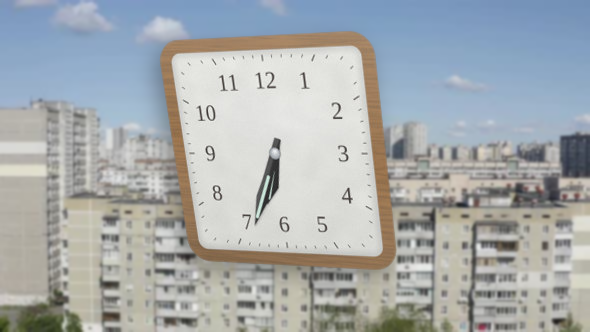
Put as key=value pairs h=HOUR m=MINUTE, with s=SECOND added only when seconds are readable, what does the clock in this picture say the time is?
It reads h=6 m=34
